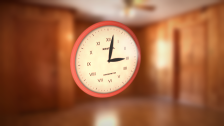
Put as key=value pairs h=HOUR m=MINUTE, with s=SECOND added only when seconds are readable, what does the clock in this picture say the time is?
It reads h=3 m=2
